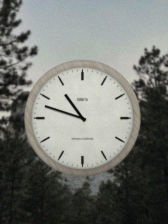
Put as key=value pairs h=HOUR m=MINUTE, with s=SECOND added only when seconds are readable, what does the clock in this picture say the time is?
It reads h=10 m=48
